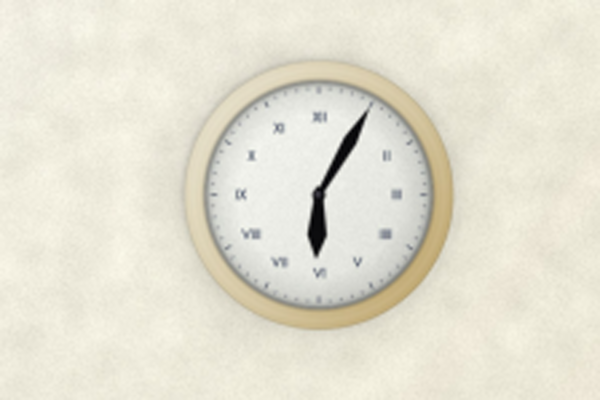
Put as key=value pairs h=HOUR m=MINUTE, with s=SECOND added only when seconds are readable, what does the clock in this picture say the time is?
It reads h=6 m=5
